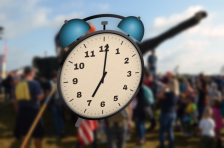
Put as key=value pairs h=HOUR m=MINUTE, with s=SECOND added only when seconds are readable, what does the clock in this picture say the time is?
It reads h=7 m=1
